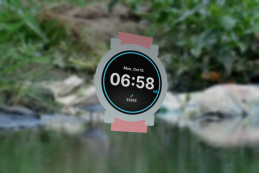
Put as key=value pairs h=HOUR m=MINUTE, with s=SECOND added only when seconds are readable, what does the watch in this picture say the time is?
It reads h=6 m=58
